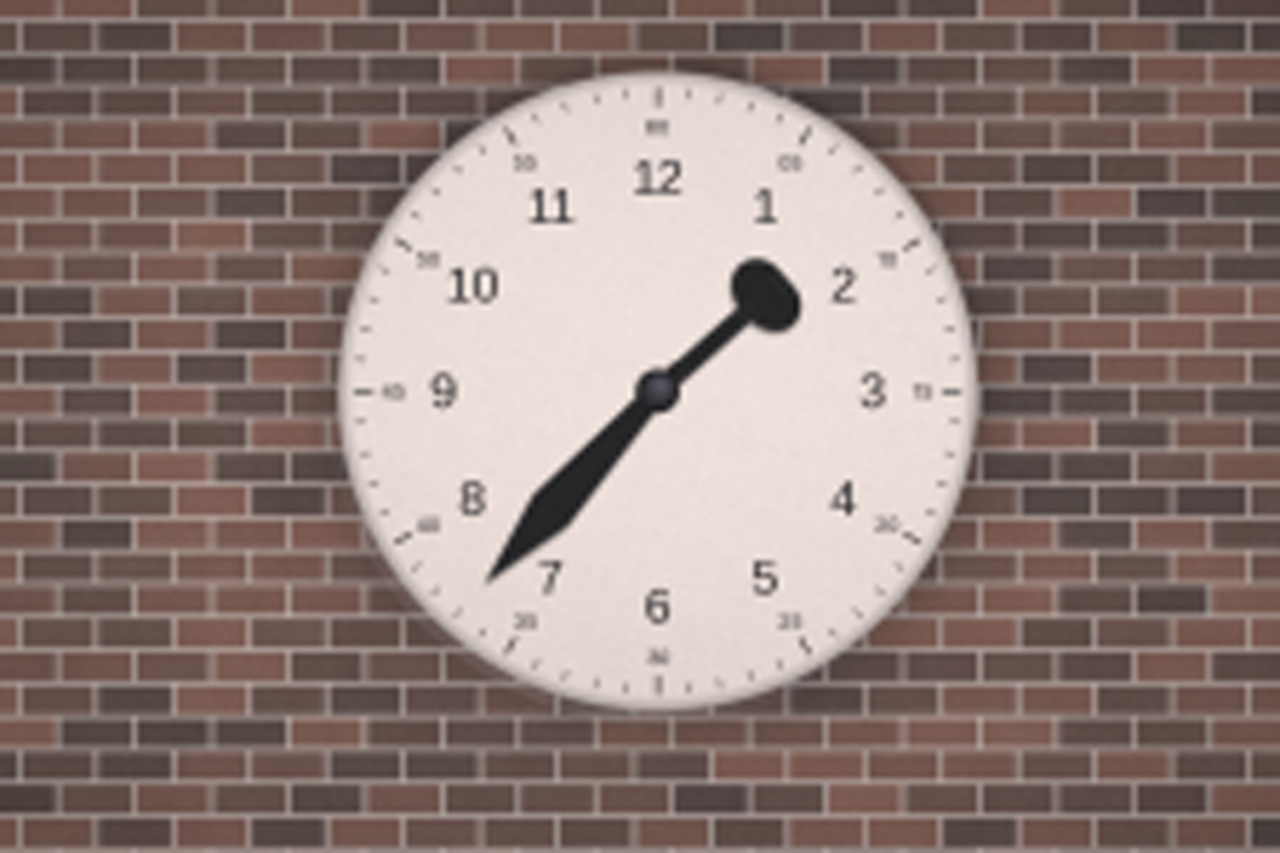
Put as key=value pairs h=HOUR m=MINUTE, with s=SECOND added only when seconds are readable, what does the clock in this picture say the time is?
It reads h=1 m=37
